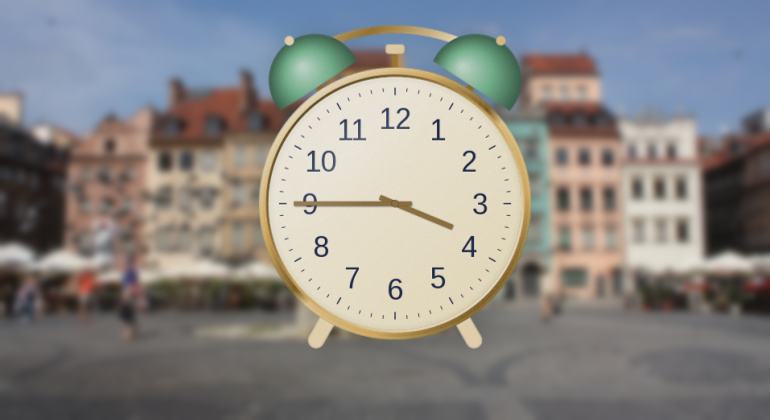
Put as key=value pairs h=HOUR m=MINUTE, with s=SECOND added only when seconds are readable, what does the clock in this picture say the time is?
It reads h=3 m=45
